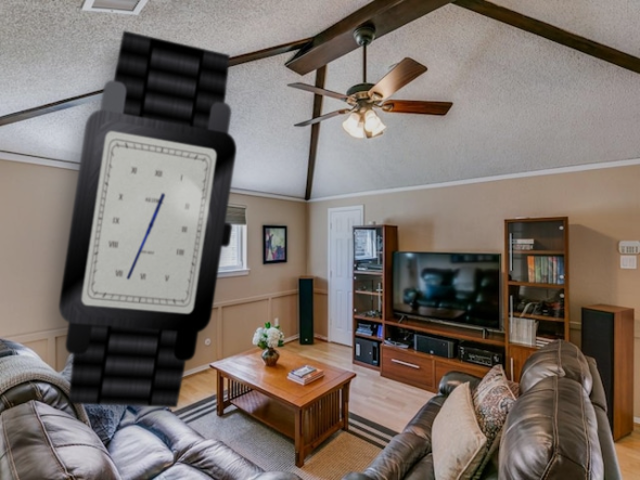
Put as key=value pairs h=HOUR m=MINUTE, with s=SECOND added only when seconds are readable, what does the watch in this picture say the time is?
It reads h=12 m=33
